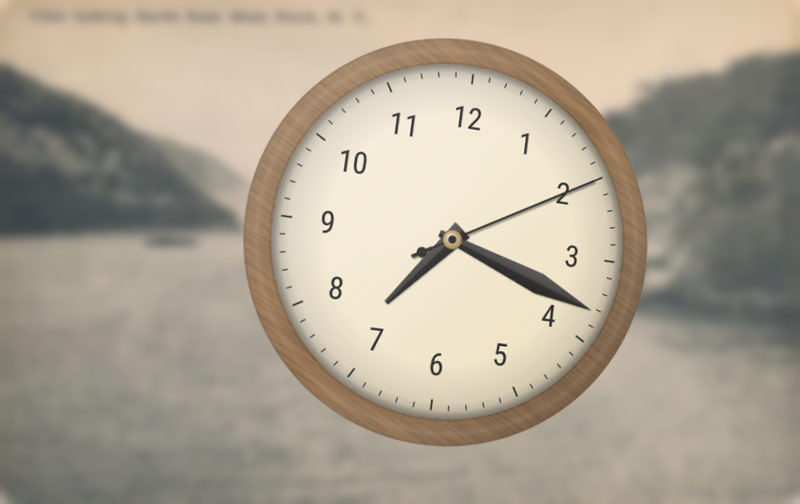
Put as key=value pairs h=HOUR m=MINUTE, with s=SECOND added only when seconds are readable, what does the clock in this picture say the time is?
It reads h=7 m=18 s=10
